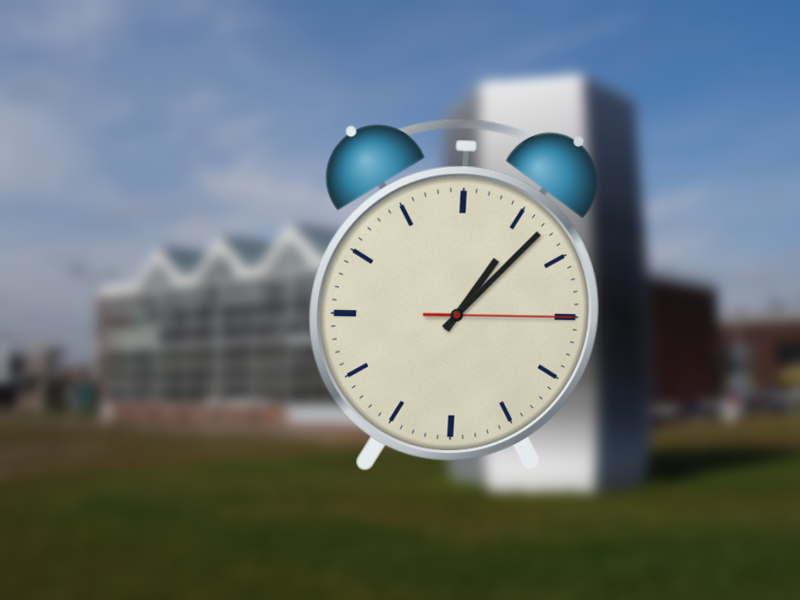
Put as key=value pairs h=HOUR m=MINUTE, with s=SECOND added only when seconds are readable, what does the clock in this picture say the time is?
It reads h=1 m=7 s=15
